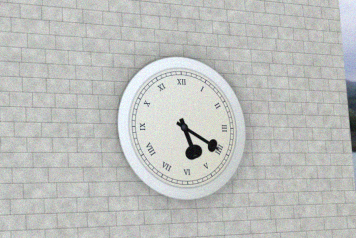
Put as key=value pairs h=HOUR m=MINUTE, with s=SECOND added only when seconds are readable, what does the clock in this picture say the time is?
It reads h=5 m=20
